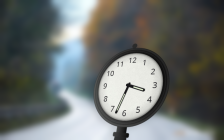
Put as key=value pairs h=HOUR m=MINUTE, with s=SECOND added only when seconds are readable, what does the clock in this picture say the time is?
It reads h=3 m=33
